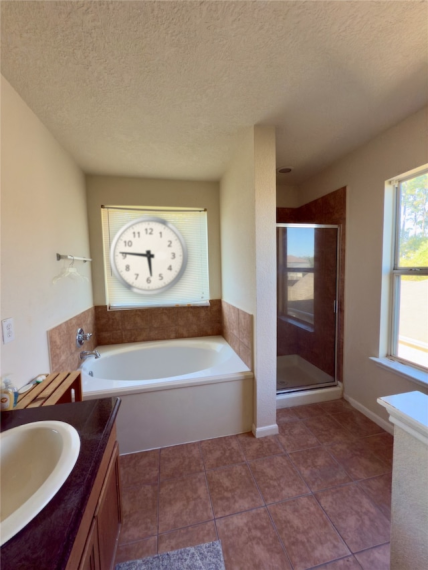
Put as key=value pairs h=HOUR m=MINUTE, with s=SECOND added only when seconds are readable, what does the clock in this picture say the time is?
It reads h=5 m=46
